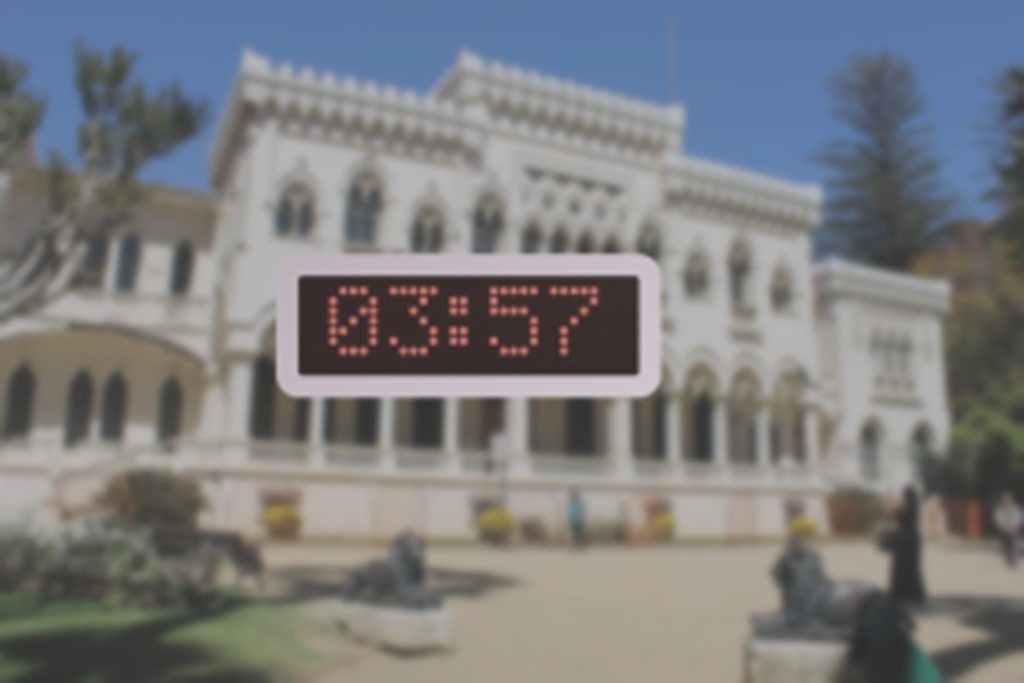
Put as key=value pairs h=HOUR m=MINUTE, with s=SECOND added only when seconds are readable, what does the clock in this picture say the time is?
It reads h=3 m=57
